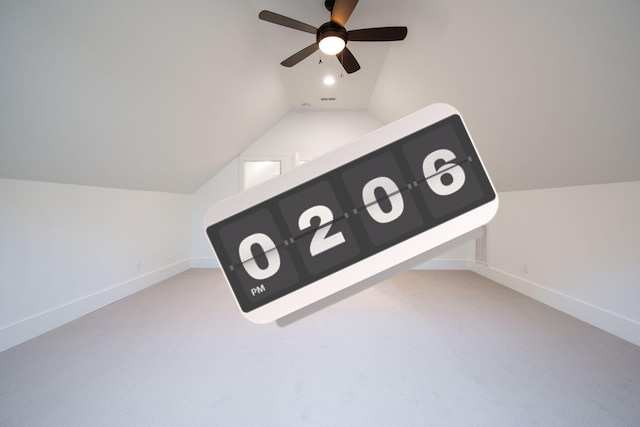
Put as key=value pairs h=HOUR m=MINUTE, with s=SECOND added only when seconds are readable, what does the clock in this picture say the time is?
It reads h=2 m=6
